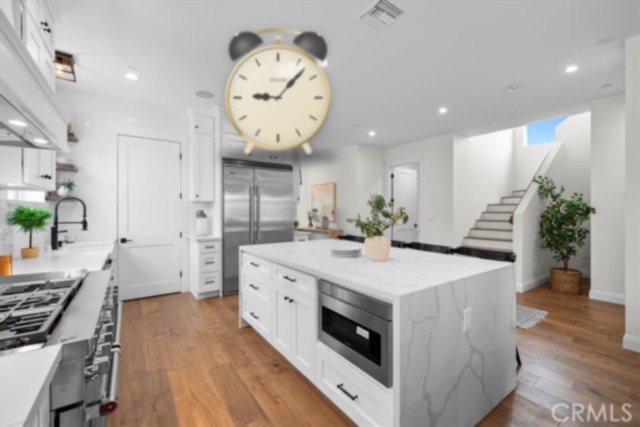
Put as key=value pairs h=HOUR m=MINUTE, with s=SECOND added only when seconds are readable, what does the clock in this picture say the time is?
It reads h=9 m=7
